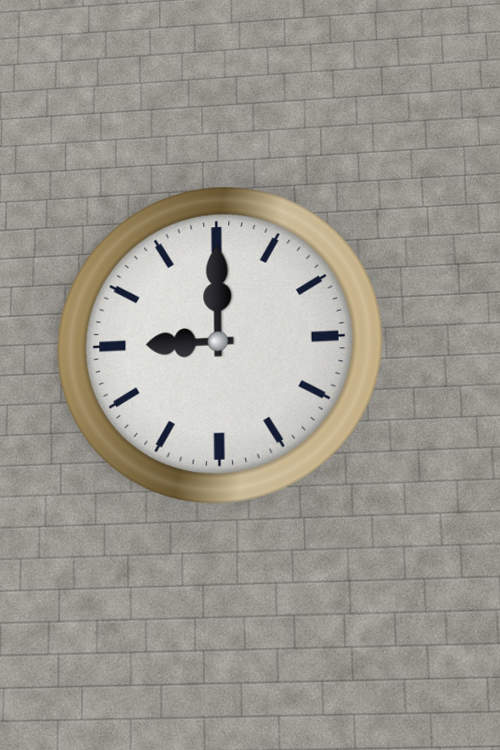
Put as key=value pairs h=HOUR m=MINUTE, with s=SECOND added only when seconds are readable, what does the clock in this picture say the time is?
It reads h=9 m=0
